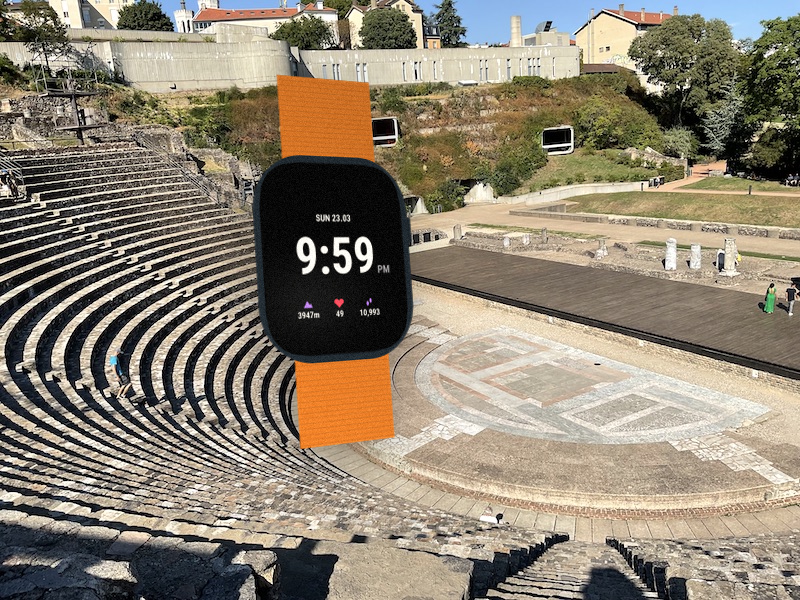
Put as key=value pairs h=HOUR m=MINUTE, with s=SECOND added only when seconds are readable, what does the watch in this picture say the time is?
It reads h=9 m=59
